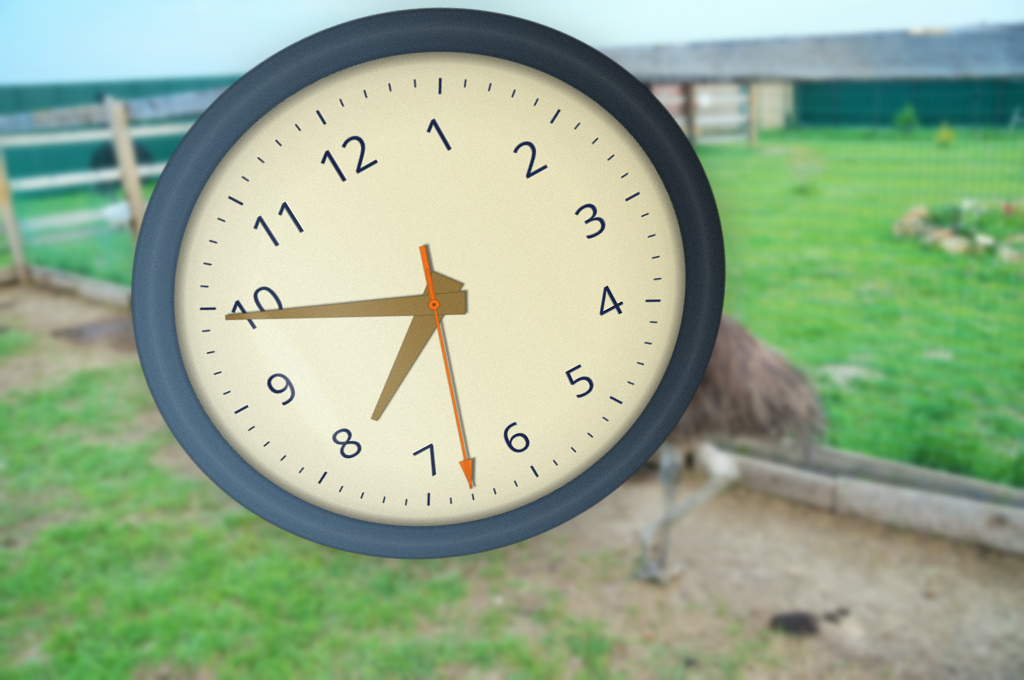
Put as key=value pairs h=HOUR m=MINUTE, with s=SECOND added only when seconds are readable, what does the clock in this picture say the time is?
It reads h=7 m=49 s=33
